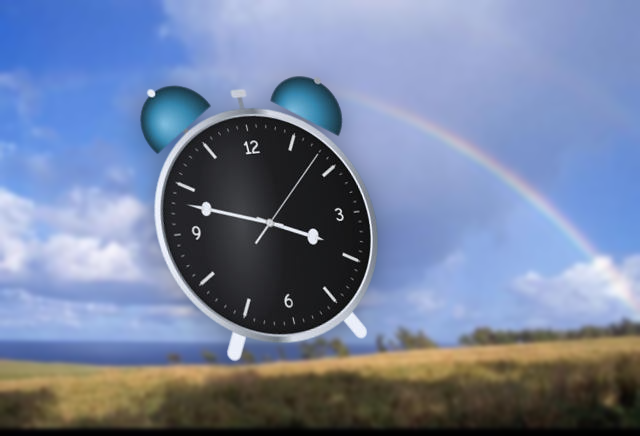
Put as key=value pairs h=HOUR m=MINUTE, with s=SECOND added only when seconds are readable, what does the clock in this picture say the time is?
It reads h=3 m=48 s=8
